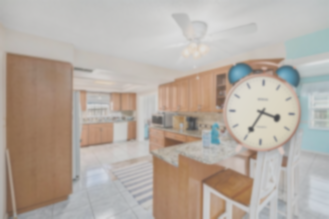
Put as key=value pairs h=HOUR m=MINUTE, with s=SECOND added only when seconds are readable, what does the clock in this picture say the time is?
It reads h=3 m=35
